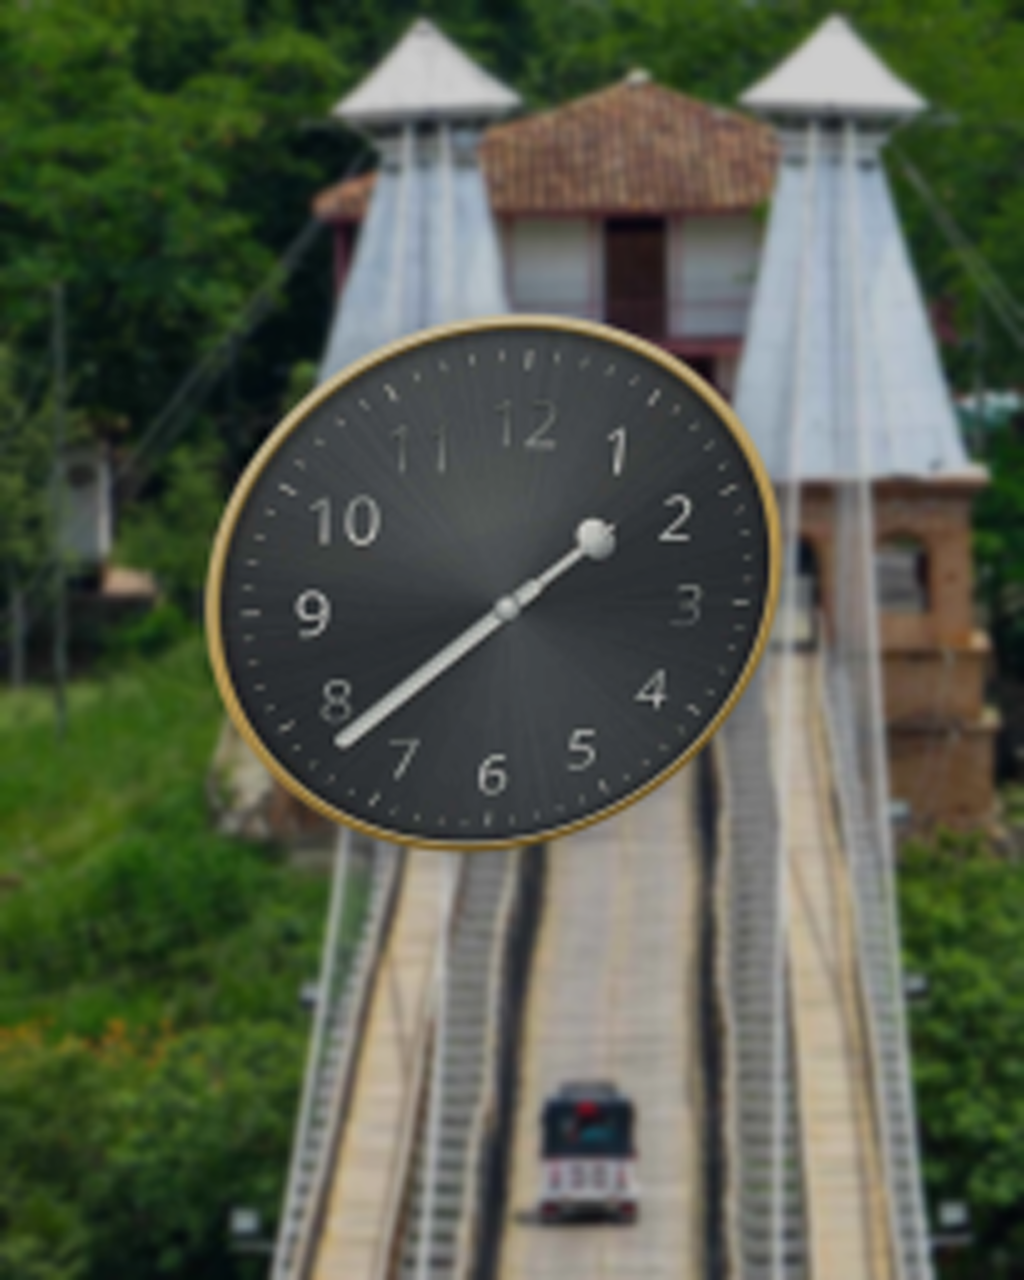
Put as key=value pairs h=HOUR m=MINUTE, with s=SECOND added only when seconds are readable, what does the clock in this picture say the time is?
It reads h=1 m=38
